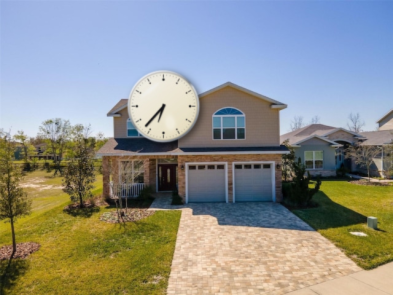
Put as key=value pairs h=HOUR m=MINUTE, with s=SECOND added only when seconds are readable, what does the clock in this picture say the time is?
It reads h=6 m=37
